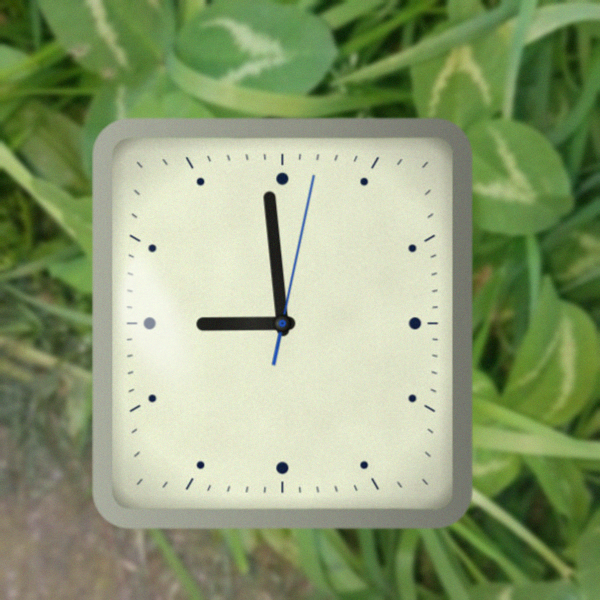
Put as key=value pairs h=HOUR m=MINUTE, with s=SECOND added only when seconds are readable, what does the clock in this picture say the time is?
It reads h=8 m=59 s=2
